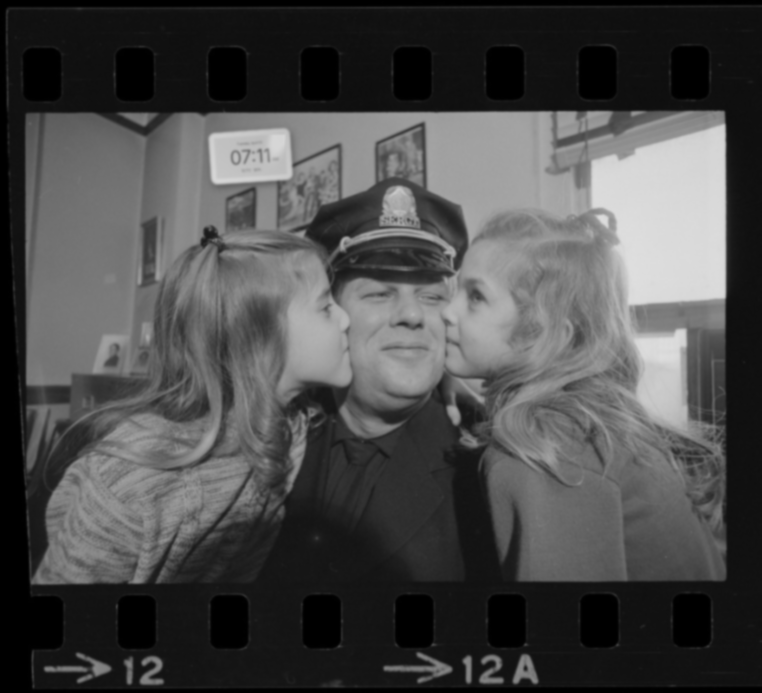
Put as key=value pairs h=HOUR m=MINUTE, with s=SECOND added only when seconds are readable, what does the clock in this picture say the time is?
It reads h=7 m=11
